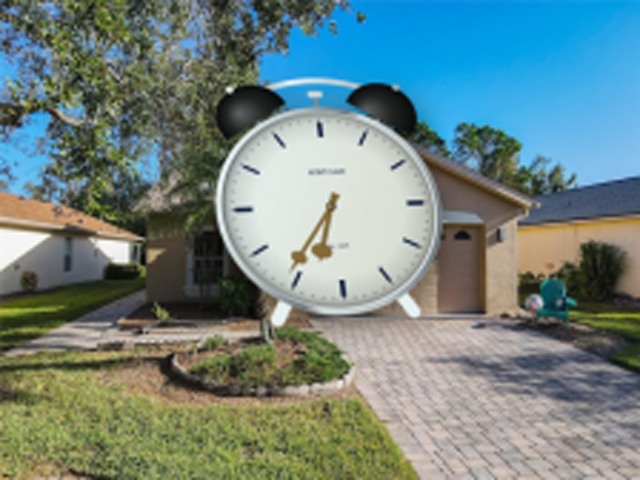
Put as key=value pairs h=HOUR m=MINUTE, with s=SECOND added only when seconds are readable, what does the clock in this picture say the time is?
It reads h=6 m=36
